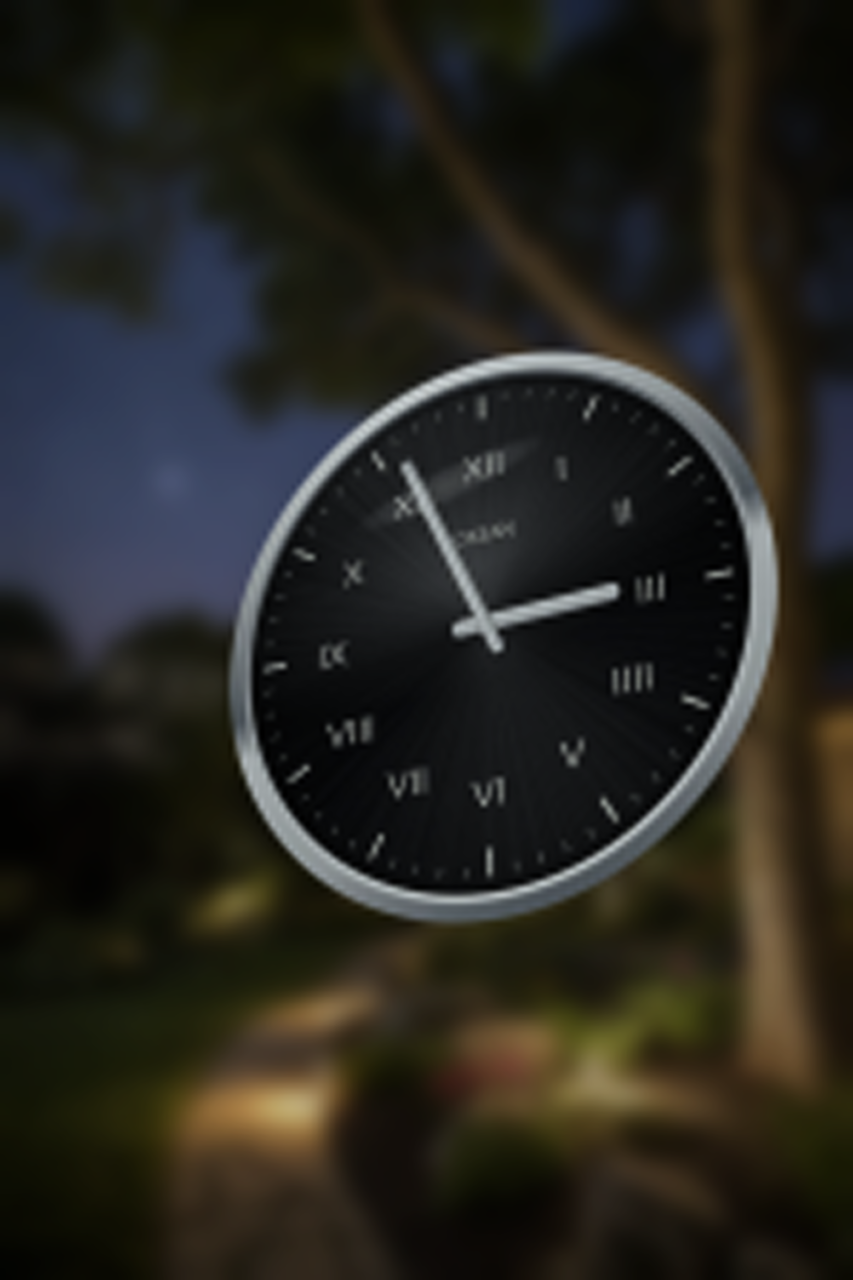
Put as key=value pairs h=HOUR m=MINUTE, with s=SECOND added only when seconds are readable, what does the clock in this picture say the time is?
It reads h=2 m=56
